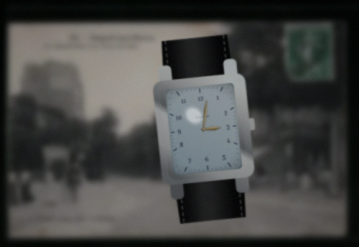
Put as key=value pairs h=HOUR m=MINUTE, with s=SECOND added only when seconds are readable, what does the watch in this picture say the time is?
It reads h=3 m=2
